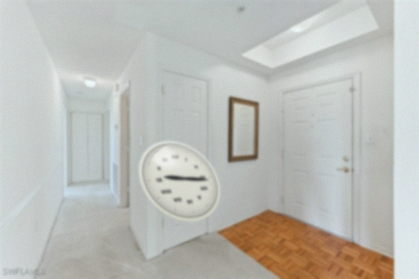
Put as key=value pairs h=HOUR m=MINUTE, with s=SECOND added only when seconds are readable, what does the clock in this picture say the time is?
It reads h=9 m=16
